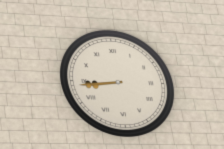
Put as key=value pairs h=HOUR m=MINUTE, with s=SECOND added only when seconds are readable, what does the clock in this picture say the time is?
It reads h=8 m=44
